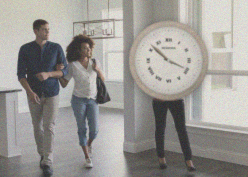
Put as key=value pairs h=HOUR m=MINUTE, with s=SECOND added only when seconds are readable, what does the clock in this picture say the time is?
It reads h=3 m=52
